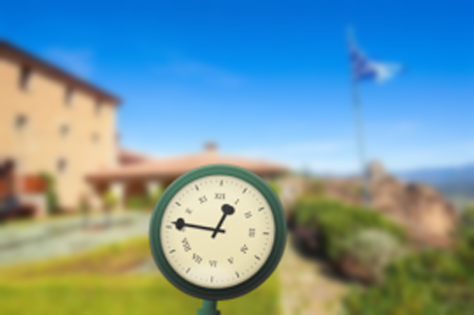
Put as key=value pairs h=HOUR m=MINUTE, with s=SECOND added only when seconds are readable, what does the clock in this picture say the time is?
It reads h=12 m=46
